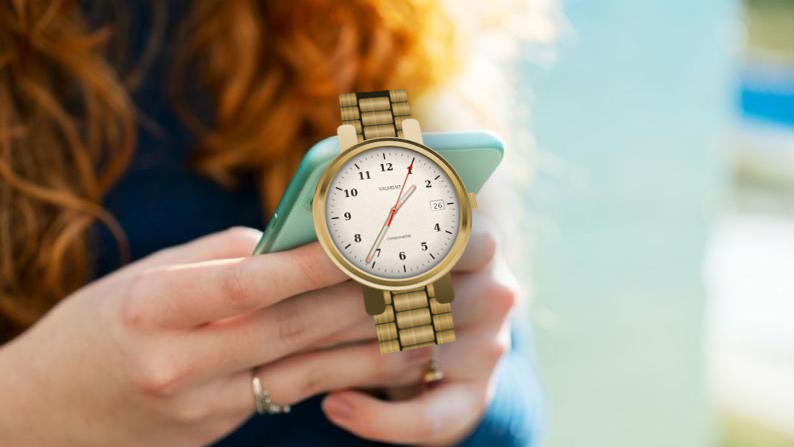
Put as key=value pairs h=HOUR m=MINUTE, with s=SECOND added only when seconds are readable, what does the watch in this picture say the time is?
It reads h=1 m=36 s=5
